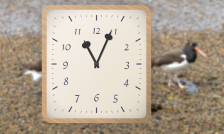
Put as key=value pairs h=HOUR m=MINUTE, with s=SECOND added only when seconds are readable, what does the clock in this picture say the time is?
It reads h=11 m=4
